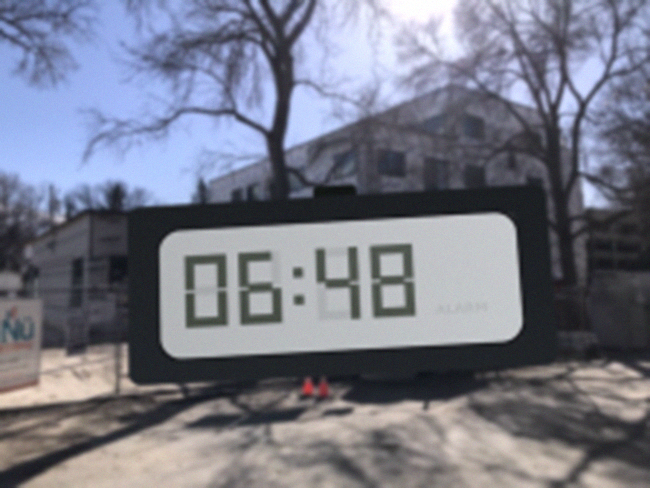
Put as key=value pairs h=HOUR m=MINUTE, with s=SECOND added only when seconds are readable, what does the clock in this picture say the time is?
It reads h=6 m=48
